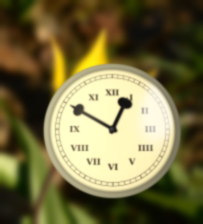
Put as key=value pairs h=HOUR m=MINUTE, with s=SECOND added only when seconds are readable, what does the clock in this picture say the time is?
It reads h=12 m=50
